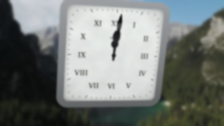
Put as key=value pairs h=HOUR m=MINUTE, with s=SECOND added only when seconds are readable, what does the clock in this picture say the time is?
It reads h=12 m=1
